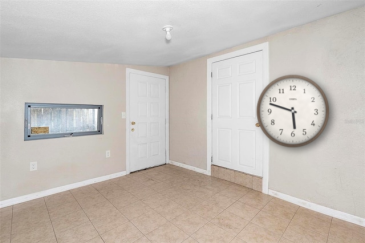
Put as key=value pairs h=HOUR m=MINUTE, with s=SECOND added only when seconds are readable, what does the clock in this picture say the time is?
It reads h=5 m=48
